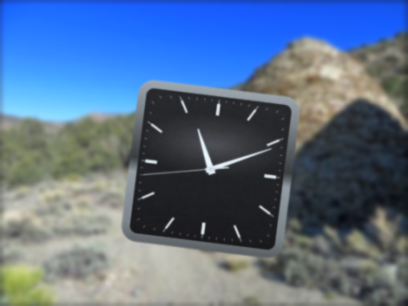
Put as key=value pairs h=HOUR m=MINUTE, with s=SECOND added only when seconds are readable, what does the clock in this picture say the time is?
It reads h=11 m=10 s=43
